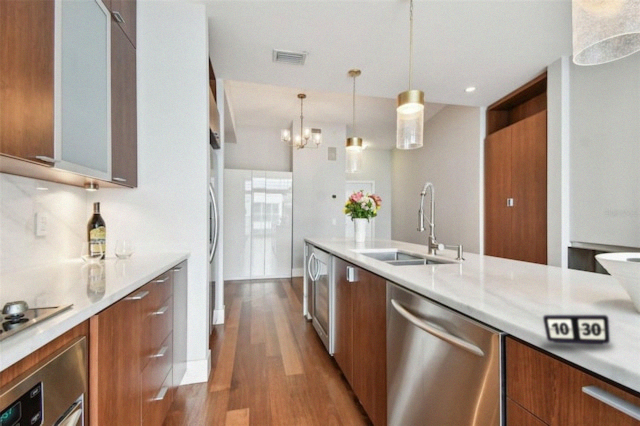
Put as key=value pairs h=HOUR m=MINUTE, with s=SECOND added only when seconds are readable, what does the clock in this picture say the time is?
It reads h=10 m=30
